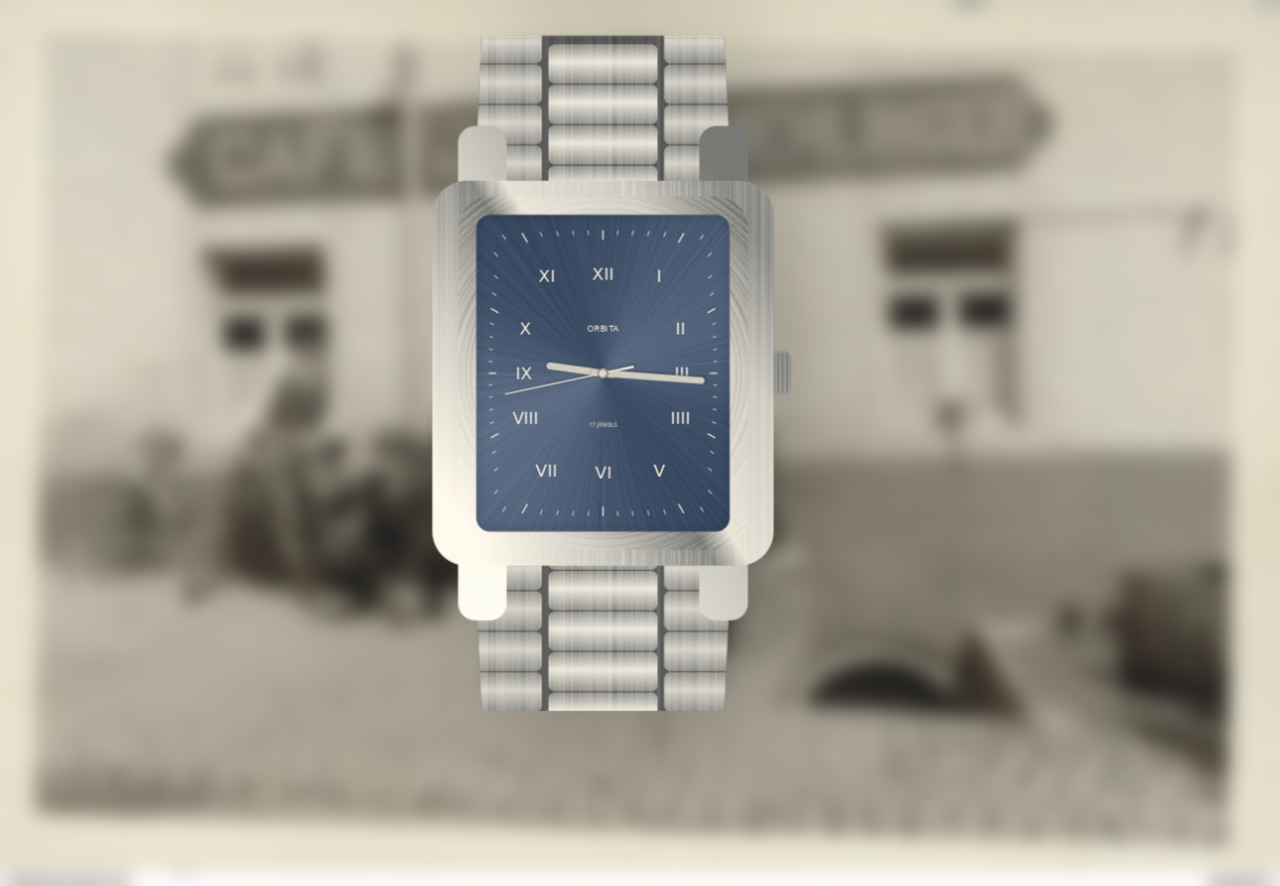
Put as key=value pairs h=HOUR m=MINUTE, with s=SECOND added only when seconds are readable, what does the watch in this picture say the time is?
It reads h=9 m=15 s=43
